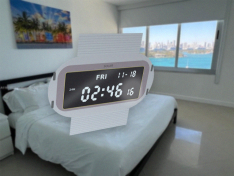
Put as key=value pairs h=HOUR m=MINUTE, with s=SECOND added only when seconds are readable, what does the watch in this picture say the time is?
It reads h=2 m=46 s=16
